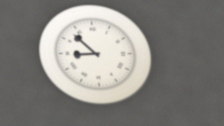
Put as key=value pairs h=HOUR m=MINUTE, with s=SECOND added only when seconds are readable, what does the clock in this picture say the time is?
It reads h=8 m=53
